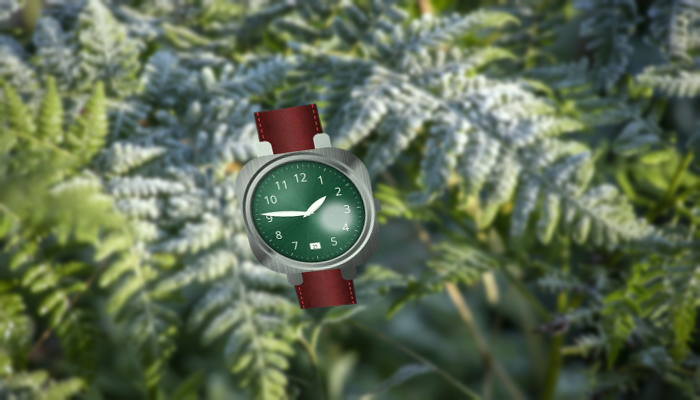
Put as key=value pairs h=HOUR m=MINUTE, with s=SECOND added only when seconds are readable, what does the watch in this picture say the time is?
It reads h=1 m=46
